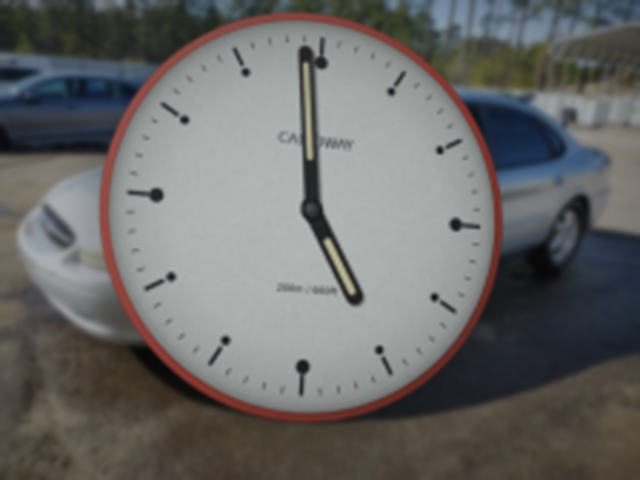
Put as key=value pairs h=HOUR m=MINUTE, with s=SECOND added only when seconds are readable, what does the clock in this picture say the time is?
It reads h=4 m=59
